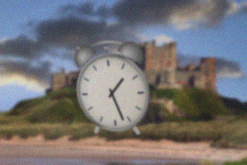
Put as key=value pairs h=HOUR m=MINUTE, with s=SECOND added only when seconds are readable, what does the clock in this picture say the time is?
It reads h=1 m=27
